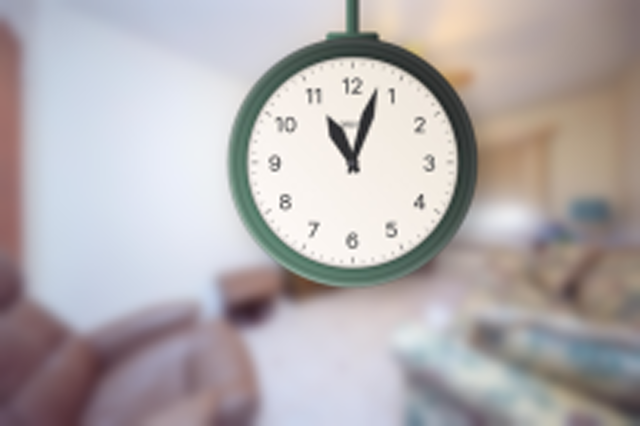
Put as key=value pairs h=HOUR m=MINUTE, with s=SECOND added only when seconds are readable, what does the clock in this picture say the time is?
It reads h=11 m=3
